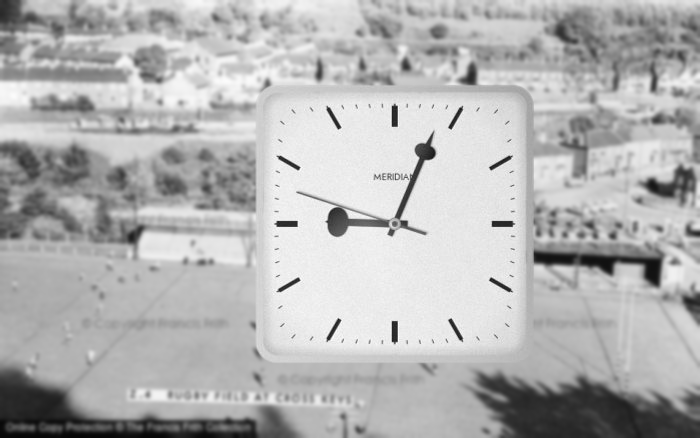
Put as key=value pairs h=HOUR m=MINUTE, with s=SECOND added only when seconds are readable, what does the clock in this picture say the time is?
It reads h=9 m=3 s=48
